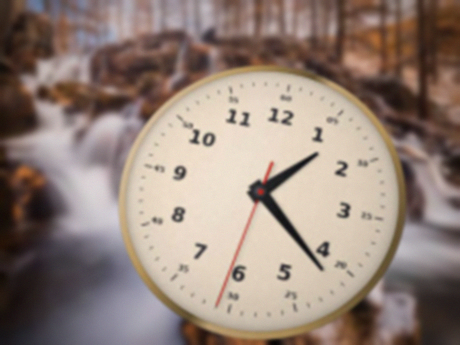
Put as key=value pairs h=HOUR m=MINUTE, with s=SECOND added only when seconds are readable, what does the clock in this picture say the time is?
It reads h=1 m=21 s=31
